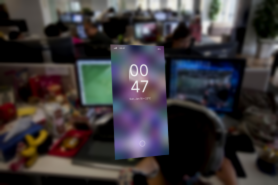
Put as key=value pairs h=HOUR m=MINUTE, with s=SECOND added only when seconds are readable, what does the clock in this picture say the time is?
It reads h=0 m=47
